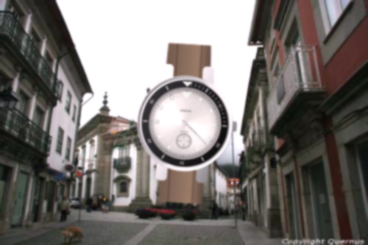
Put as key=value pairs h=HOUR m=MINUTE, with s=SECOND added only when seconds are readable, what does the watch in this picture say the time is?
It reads h=4 m=22
